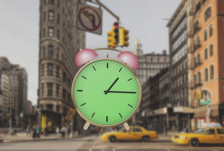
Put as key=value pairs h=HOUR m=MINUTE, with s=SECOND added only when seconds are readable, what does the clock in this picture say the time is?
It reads h=1 m=15
